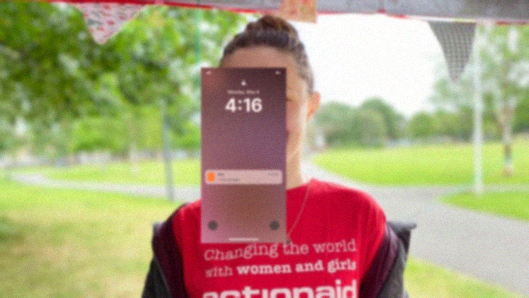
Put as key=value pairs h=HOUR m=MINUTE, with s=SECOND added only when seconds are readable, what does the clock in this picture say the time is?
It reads h=4 m=16
